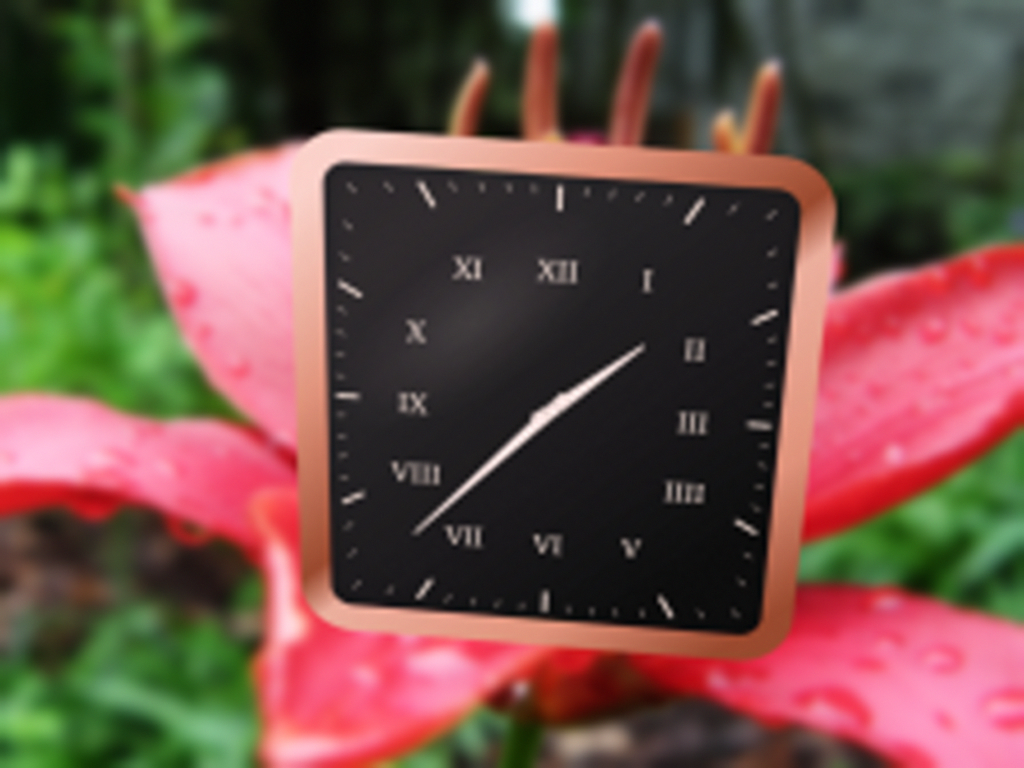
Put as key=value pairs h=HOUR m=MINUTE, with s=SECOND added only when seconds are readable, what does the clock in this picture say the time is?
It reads h=1 m=37
